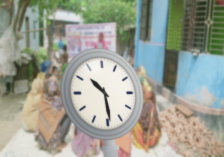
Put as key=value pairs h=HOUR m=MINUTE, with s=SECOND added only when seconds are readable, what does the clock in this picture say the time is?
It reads h=10 m=29
